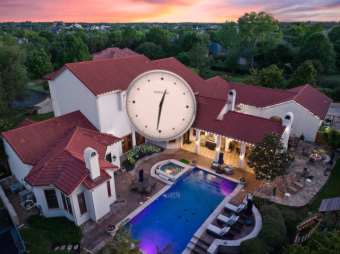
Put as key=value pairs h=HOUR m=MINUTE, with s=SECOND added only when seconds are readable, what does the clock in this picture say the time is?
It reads h=12 m=31
